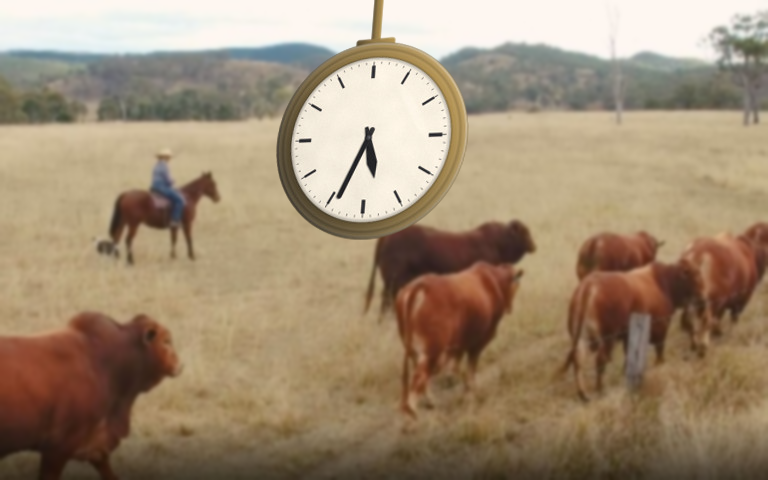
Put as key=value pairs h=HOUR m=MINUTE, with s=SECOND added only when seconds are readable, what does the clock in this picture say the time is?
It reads h=5 m=34
